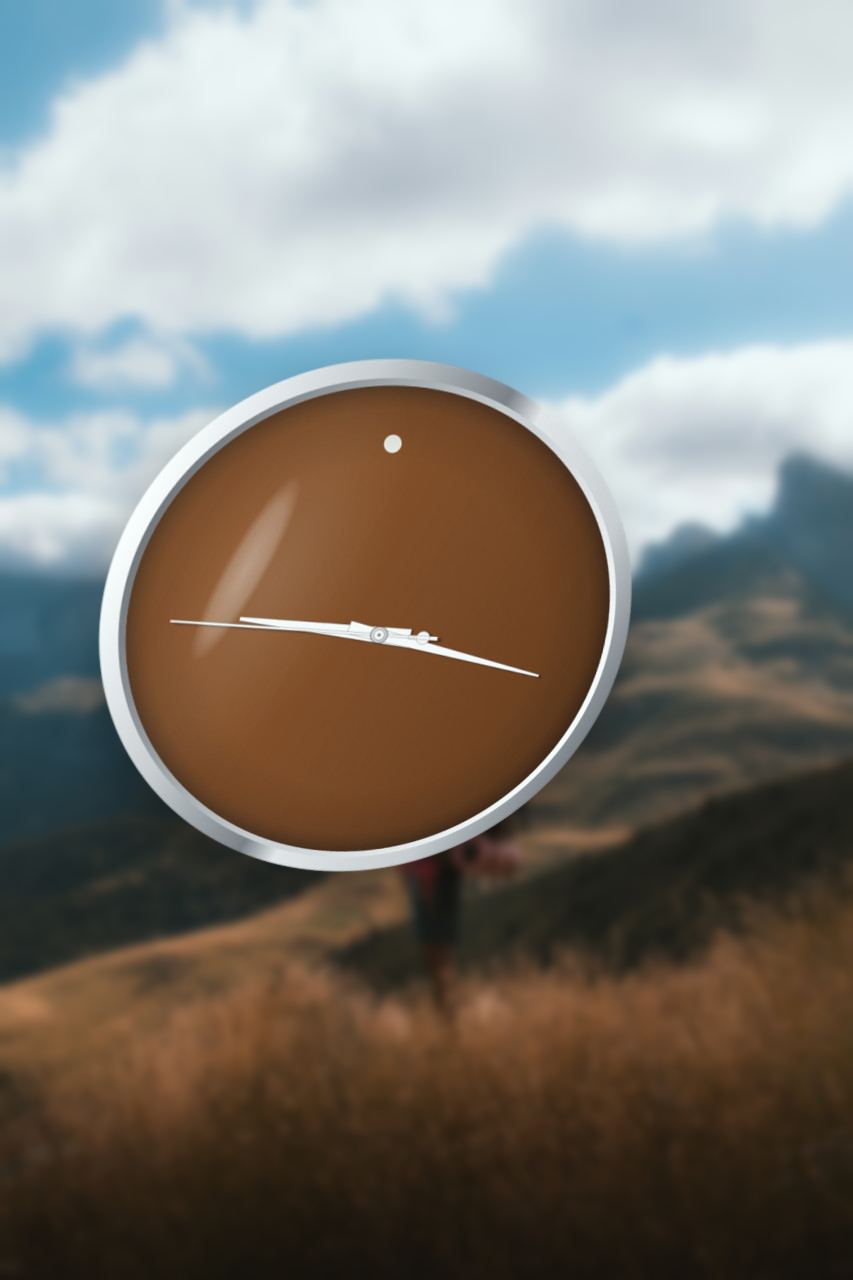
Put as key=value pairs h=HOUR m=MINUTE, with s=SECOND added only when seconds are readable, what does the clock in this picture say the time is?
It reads h=9 m=17 s=46
